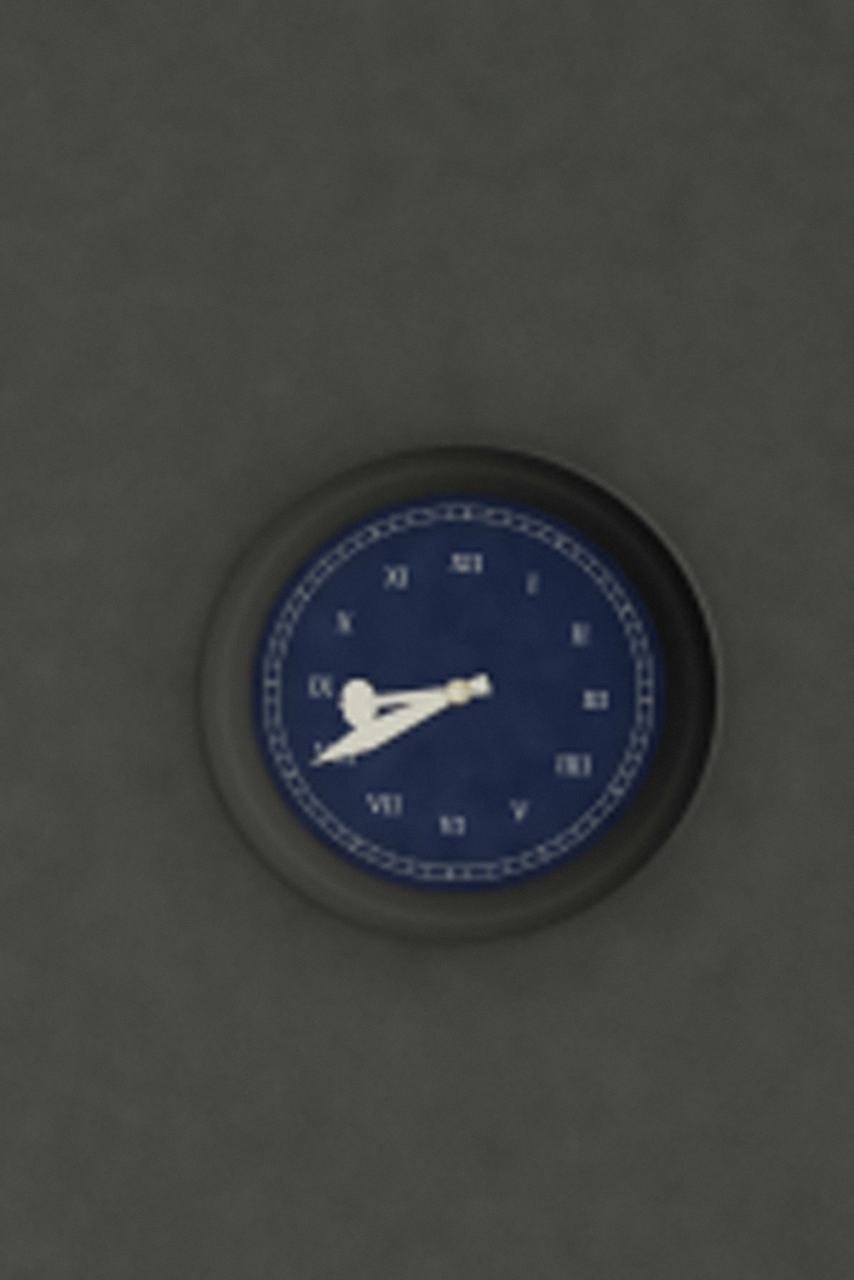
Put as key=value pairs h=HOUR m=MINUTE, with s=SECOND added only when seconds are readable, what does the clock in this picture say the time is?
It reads h=8 m=40
